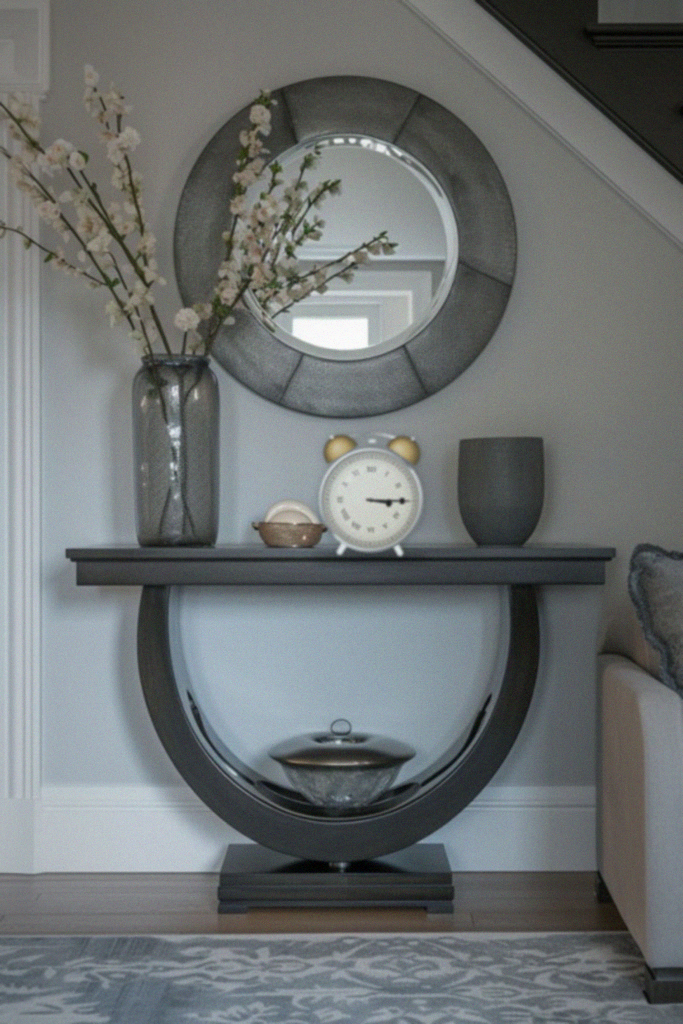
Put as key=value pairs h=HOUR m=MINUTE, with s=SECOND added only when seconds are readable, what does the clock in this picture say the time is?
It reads h=3 m=15
